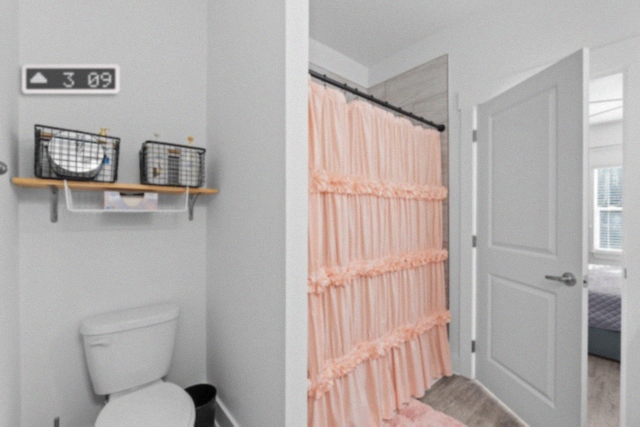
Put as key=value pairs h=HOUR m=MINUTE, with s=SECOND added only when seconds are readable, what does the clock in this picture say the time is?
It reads h=3 m=9
